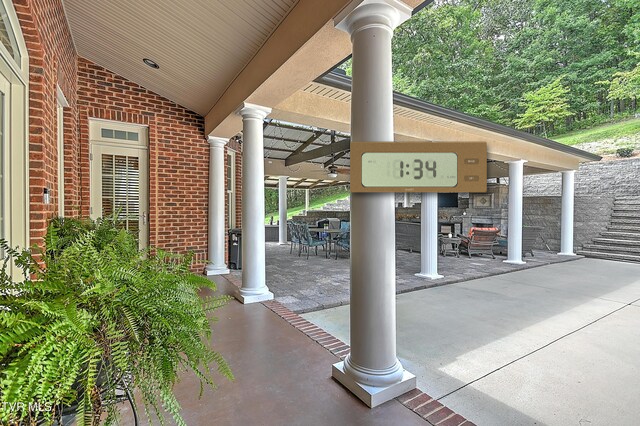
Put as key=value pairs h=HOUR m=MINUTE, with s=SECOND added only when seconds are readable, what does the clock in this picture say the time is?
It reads h=1 m=34
